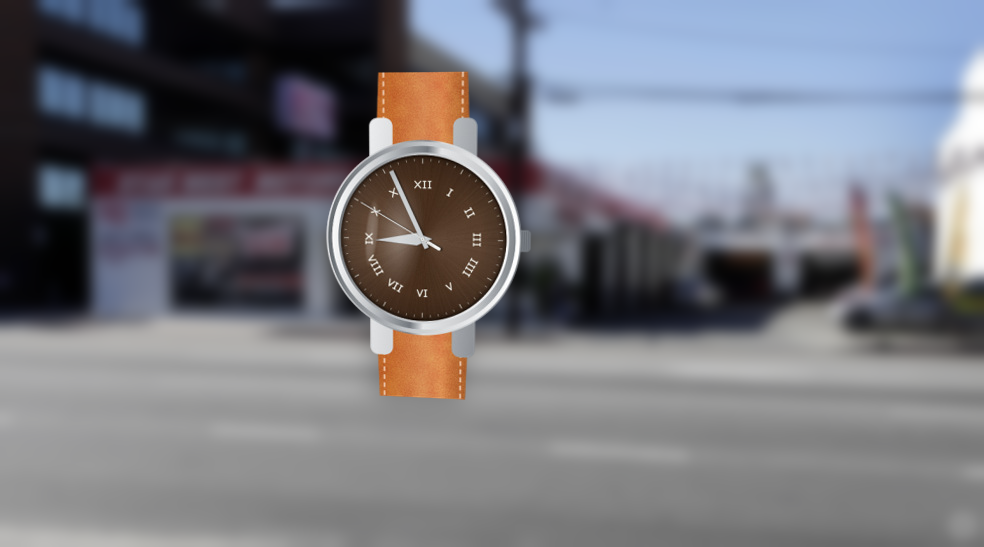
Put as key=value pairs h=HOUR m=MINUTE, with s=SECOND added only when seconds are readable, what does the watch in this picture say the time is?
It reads h=8 m=55 s=50
